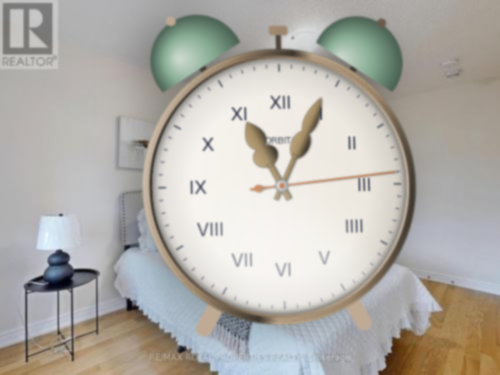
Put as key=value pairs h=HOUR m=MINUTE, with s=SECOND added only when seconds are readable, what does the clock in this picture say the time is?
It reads h=11 m=4 s=14
